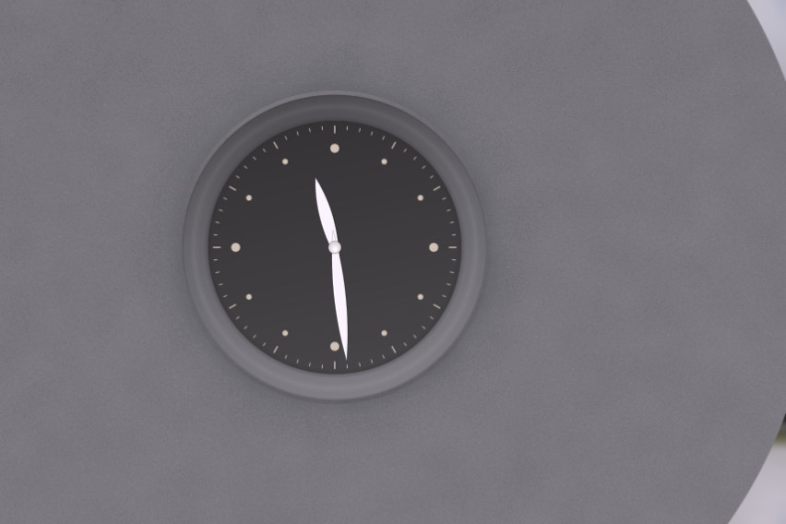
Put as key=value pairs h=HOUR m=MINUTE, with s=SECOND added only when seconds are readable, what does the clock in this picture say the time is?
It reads h=11 m=29
